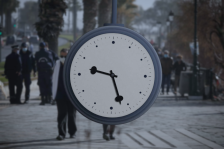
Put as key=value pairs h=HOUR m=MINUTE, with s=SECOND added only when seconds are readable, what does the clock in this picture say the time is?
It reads h=9 m=27
